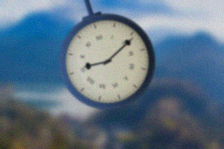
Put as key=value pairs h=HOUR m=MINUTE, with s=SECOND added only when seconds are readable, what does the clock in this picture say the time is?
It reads h=9 m=11
